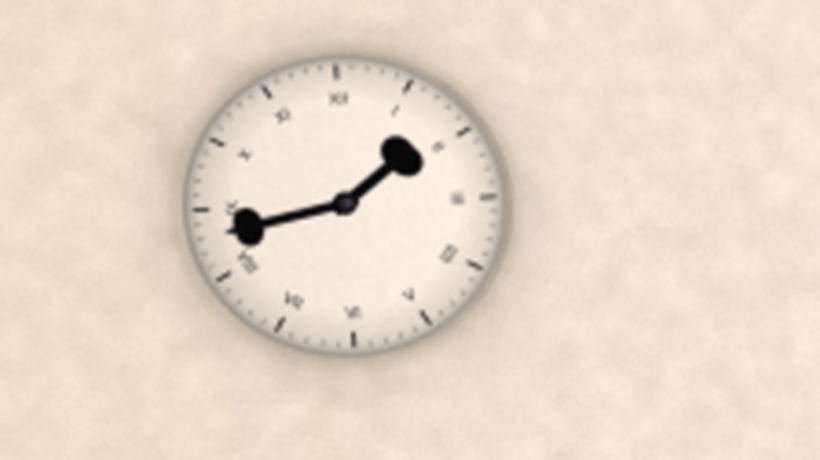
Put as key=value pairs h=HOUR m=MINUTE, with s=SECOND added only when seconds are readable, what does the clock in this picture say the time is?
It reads h=1 m=43
